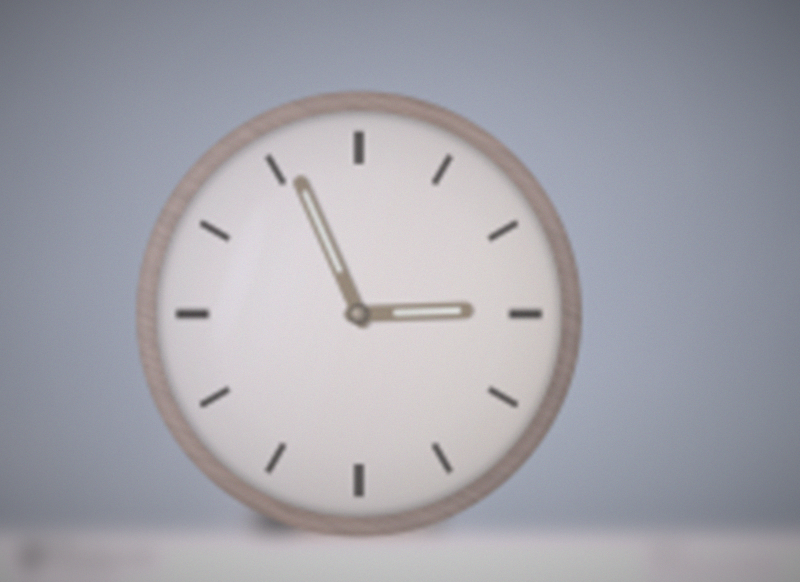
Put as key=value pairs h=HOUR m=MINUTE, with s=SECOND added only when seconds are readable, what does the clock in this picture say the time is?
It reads h=2 m=56
